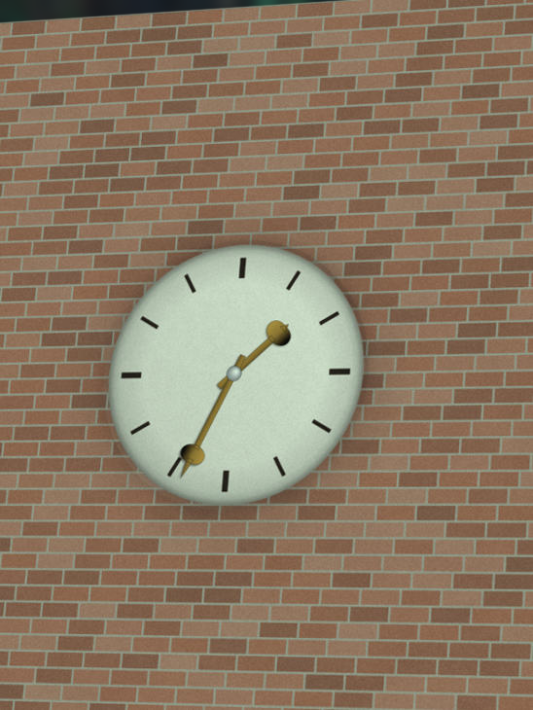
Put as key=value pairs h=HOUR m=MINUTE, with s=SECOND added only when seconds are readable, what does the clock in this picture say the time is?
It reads h=1 m=34
